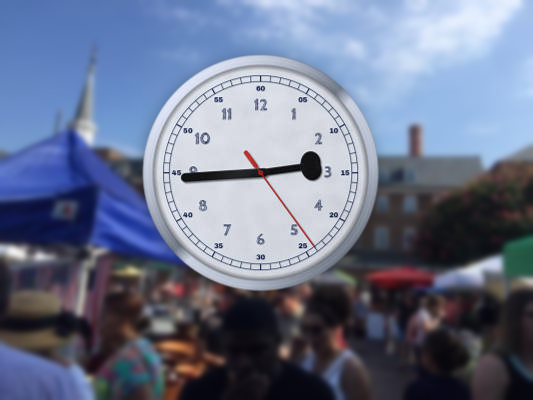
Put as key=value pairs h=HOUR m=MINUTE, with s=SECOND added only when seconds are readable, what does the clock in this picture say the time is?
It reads h=2 m=44 s=24
